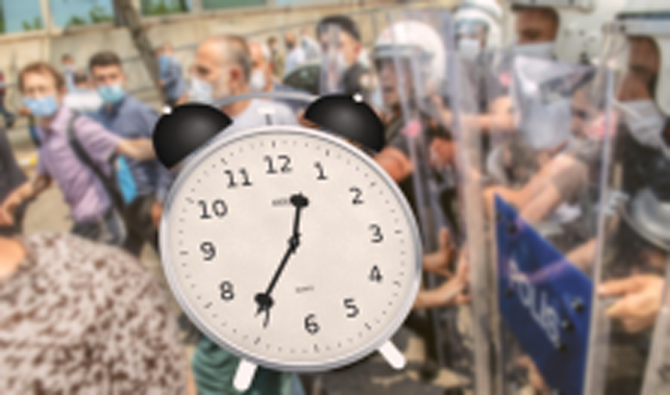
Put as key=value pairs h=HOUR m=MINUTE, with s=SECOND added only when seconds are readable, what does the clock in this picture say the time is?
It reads h=12 m=36
